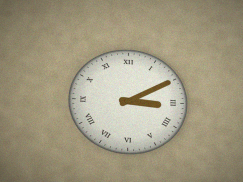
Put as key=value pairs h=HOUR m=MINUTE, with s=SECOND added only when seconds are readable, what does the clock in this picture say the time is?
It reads h=3 m=10
